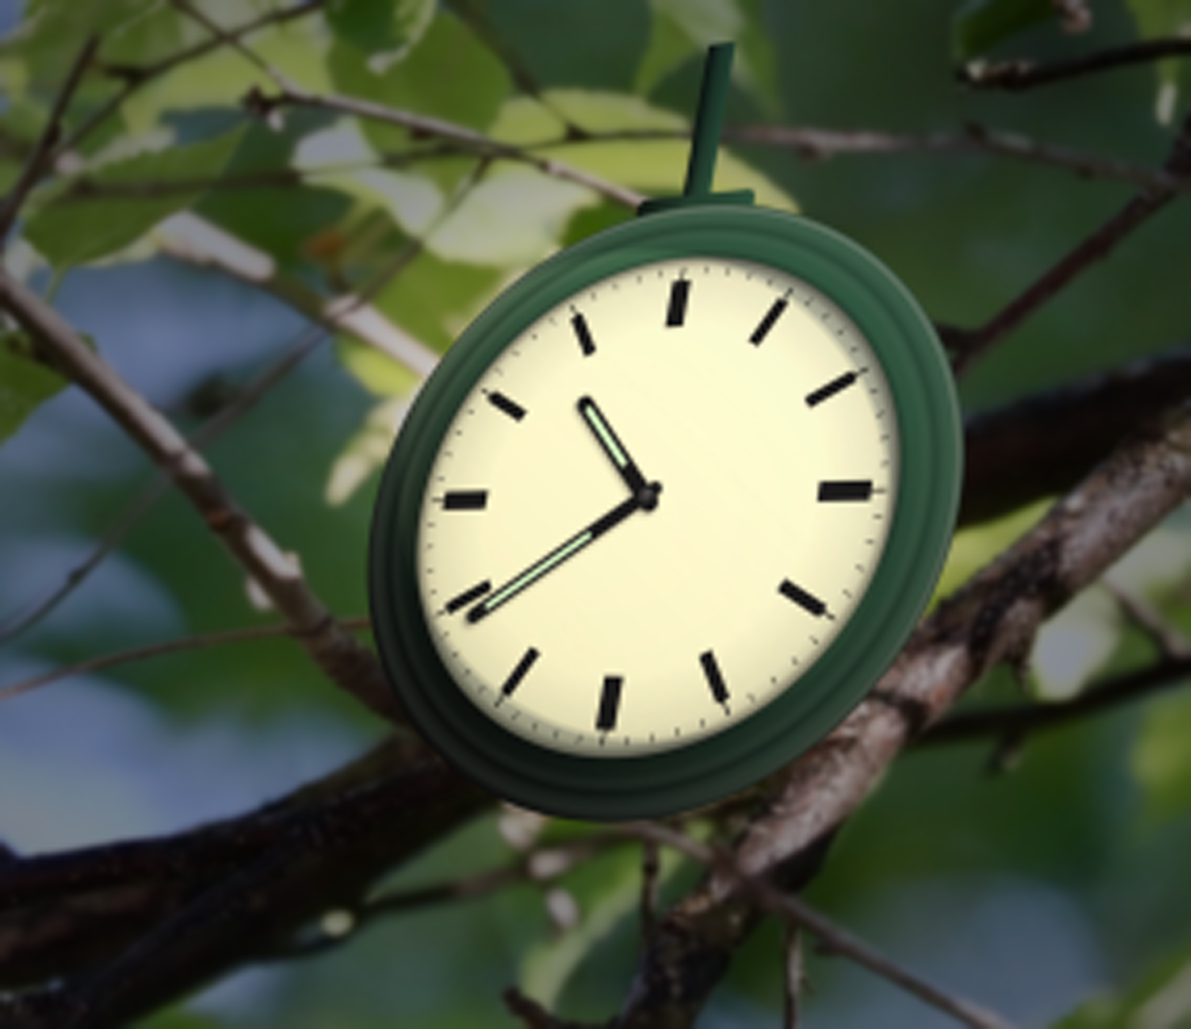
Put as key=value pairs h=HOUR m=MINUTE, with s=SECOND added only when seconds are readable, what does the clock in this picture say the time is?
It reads h=10 m=39
